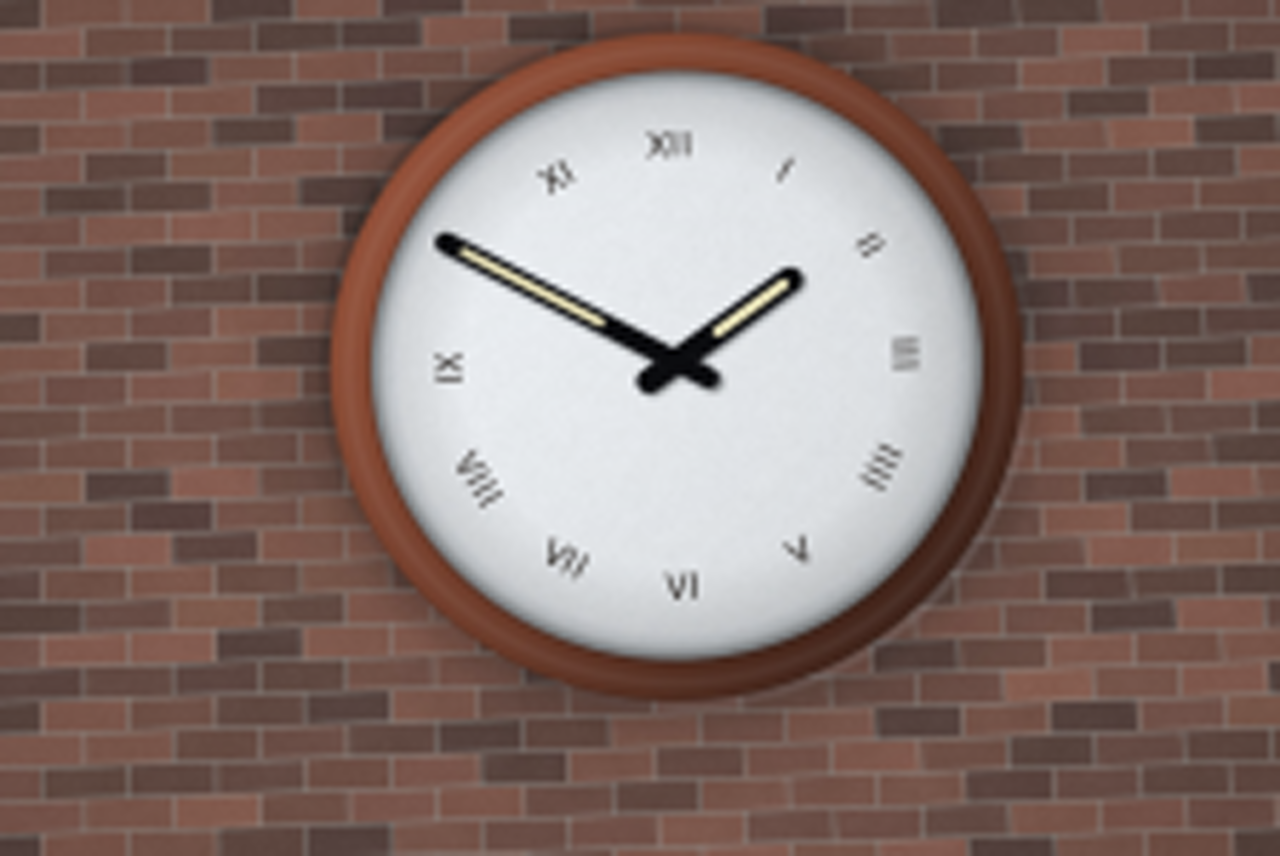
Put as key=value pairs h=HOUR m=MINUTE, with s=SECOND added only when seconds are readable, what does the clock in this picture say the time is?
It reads h=1 m=50
